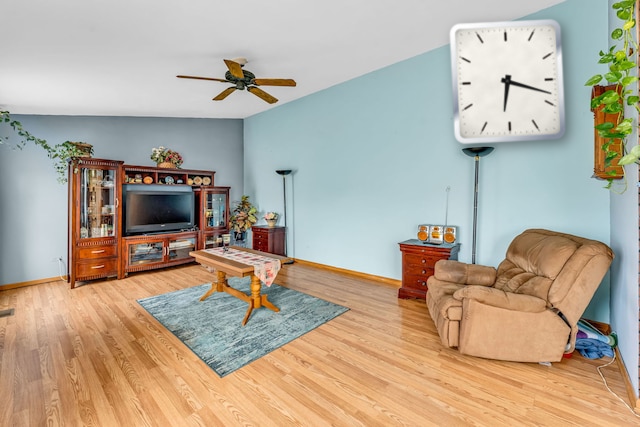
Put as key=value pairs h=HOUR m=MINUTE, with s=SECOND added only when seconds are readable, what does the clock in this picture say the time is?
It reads h=6 m=18
